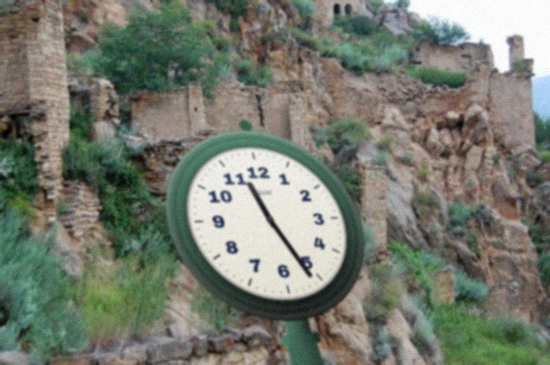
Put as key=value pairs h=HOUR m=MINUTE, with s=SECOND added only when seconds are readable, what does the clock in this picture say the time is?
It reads h=11 m=26
